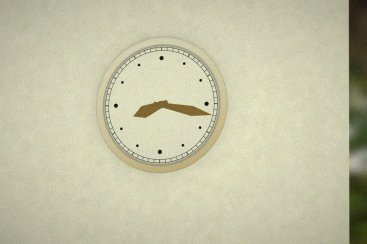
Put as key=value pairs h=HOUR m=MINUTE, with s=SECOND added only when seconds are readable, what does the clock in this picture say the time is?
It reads h=8 m=17
